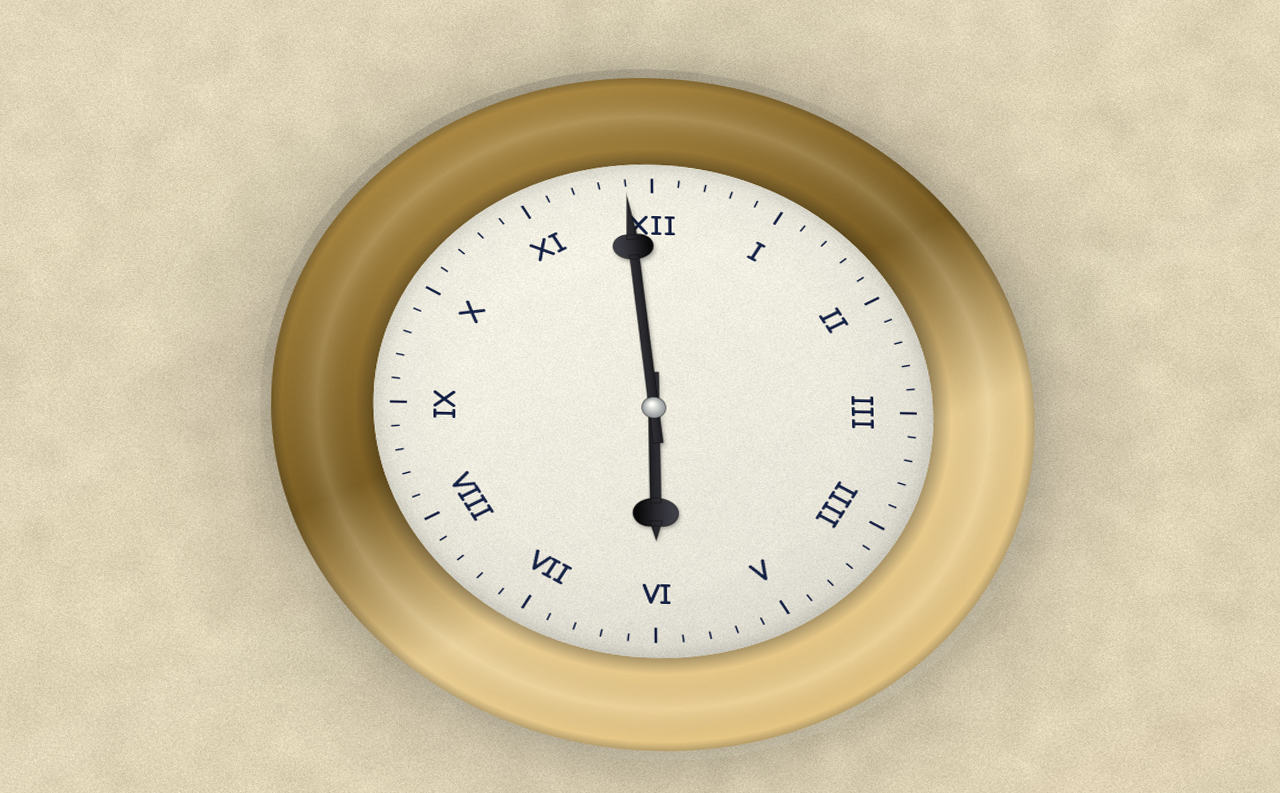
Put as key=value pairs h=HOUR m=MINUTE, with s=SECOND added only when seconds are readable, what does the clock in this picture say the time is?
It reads h=5 m=59
